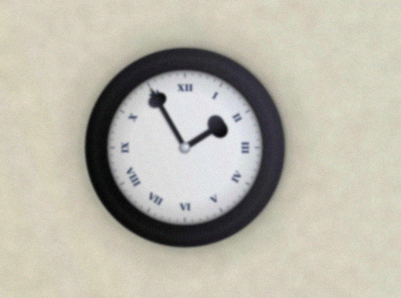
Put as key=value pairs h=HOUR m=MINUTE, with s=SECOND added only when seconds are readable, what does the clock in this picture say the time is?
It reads h=1 m=55
